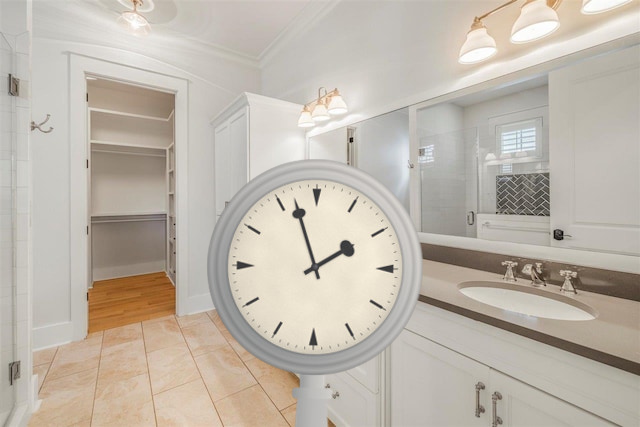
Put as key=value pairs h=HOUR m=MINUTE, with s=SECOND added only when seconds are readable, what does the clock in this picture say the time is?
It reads h=1 m=57
